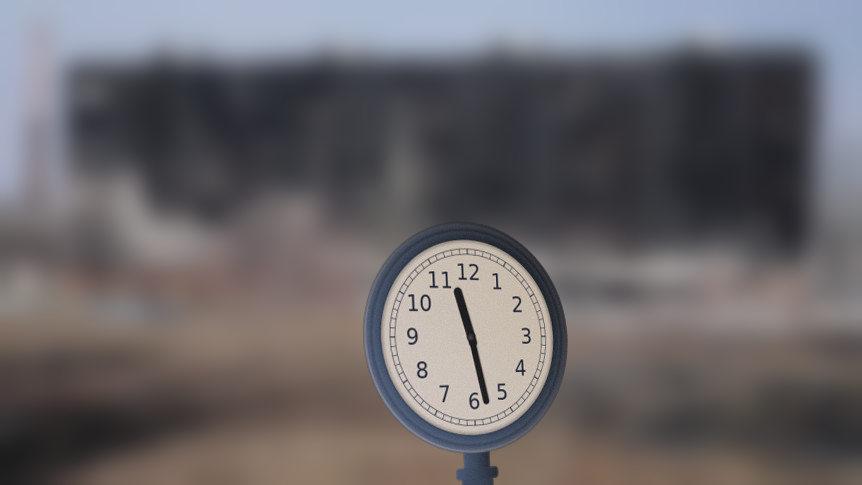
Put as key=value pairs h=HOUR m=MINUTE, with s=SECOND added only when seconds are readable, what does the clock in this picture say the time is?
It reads h=11 m=28
